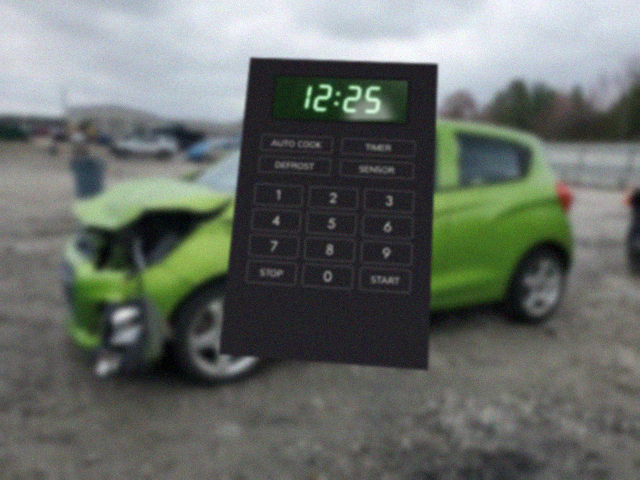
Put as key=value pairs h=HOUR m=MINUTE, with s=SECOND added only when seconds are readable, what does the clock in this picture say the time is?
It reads h=12 m=25
